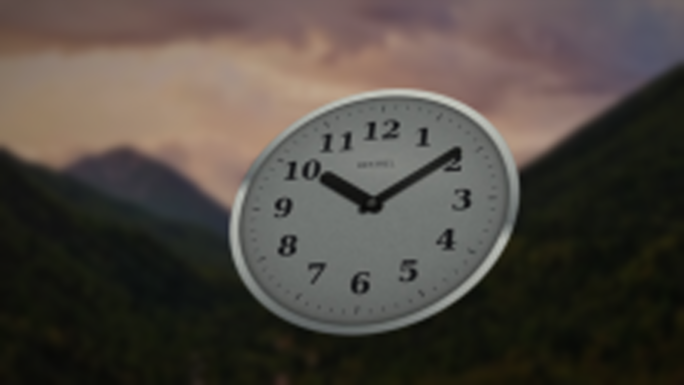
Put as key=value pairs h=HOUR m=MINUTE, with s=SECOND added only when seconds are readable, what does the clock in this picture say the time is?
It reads h=10 m=9
